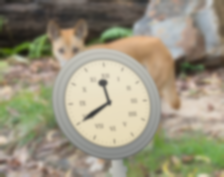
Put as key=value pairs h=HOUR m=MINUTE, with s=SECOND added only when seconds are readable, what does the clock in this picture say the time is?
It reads h=11 m=40
